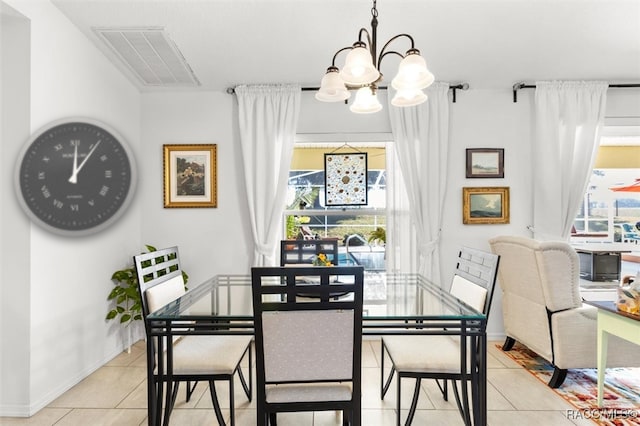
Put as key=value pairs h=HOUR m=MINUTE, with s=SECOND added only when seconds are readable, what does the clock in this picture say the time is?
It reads h=12 m=6
